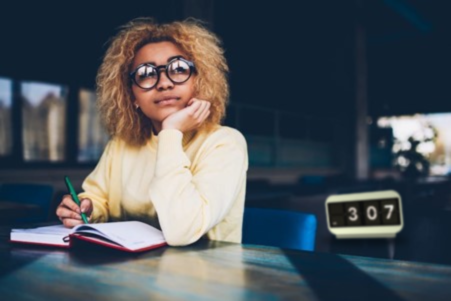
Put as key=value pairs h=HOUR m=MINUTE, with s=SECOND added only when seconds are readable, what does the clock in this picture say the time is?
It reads h=3 m=7
